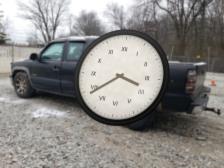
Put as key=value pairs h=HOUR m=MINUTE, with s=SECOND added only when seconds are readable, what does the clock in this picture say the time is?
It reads h=3 m=39
